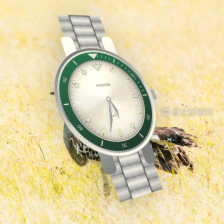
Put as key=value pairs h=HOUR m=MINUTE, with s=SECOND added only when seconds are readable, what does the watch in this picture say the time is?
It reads h=5 m=33
